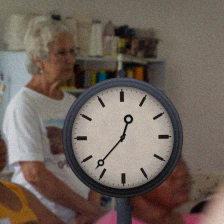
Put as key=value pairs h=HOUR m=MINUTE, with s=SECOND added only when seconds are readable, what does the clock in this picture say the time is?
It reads h=12 m=37
